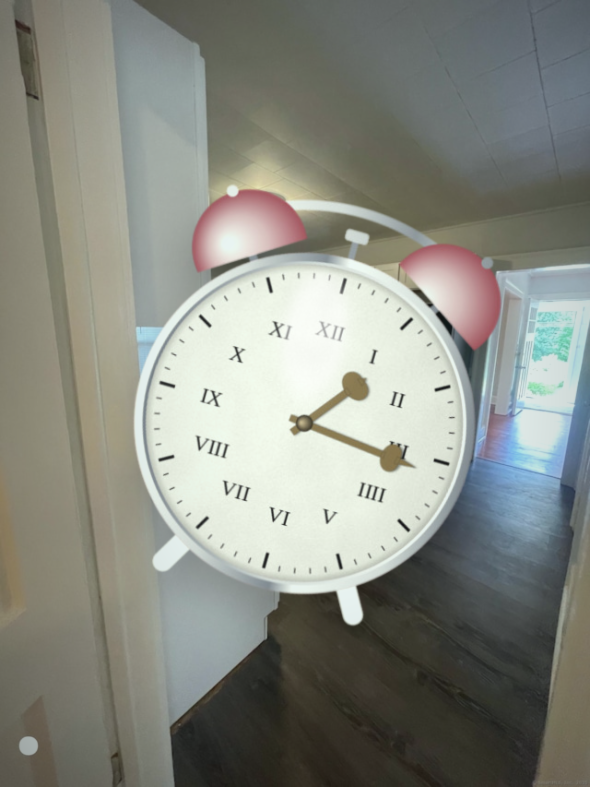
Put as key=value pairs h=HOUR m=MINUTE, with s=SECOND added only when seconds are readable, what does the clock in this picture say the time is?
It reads h=1 m=16
